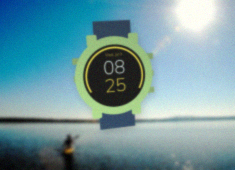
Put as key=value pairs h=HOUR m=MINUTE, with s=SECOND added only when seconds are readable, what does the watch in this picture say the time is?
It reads h=8 m=25
